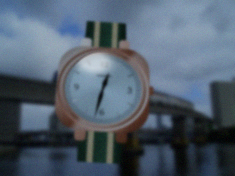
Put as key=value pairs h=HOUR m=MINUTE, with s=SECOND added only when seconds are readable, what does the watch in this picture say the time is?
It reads h=12 m=32
